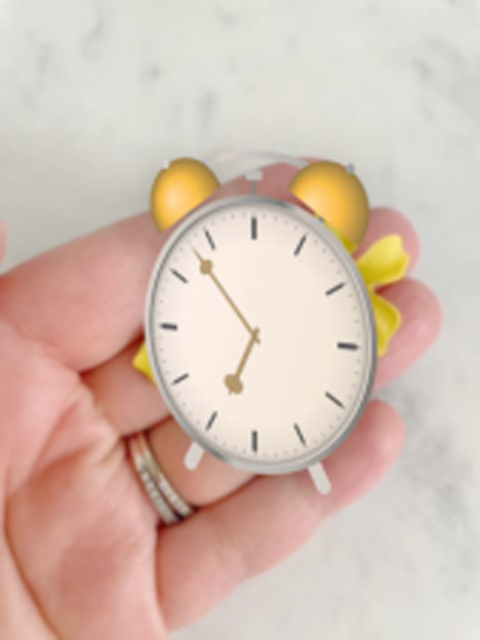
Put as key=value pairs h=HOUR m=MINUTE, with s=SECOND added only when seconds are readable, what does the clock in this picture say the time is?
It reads h=6 m=53
